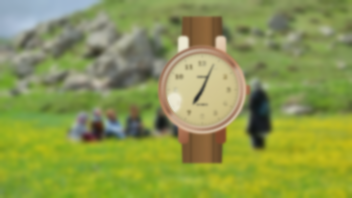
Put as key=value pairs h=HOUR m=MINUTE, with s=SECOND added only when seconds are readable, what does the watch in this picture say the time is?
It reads h=7 m=4
